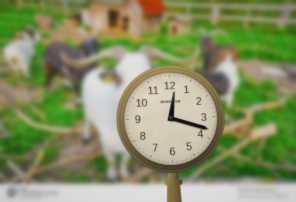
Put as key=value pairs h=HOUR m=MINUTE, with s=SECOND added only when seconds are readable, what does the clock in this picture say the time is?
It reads h=12 m=18
